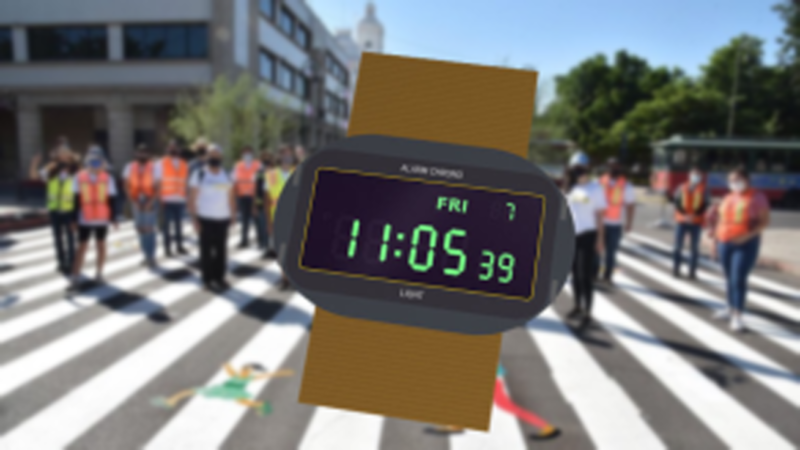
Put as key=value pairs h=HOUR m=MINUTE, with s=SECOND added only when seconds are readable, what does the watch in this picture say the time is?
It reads h=11 m=5 s=39
